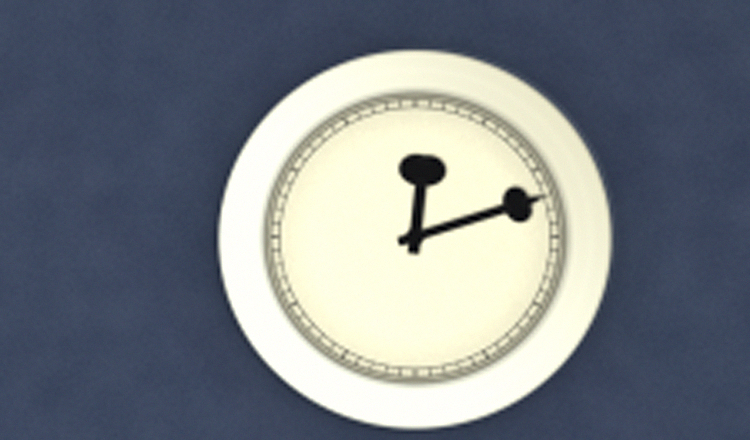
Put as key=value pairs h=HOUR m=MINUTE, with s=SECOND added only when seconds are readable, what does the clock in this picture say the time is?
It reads h=12 m=12
